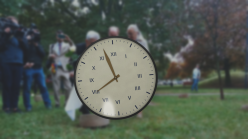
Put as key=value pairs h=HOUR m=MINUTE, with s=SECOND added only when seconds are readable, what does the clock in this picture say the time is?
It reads h=7 m=57
